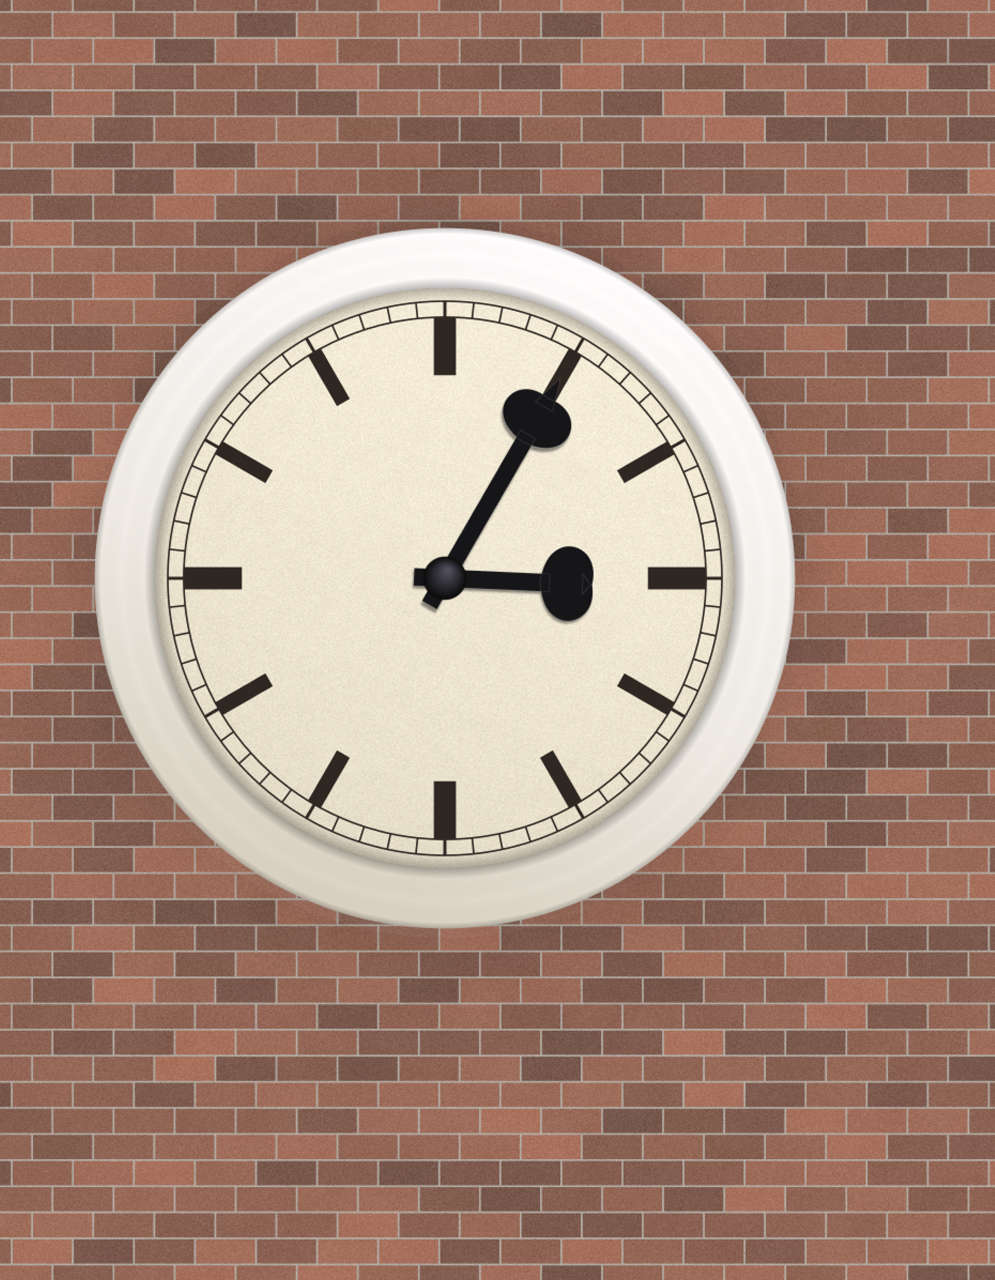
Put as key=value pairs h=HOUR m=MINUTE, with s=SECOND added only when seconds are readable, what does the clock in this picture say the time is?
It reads h=3 m=5
